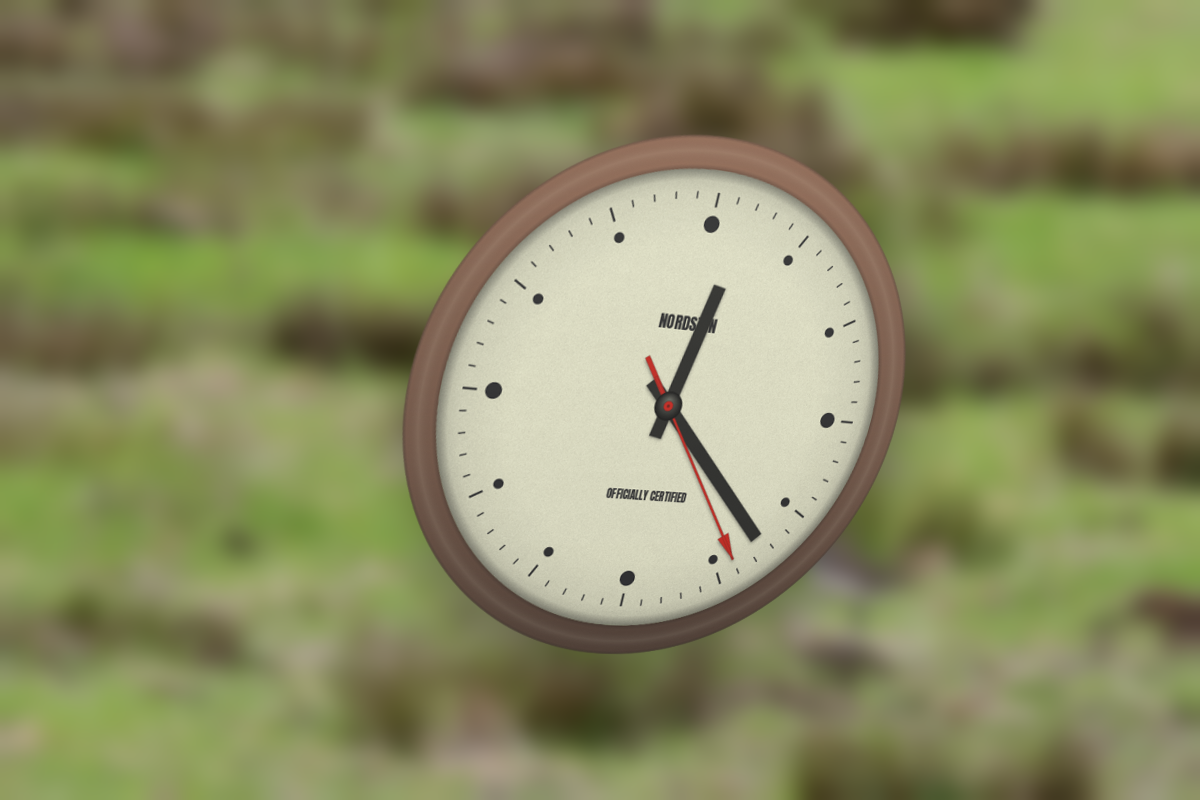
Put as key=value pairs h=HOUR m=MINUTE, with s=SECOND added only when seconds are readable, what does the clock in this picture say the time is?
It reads h=12 m=22 s=24
